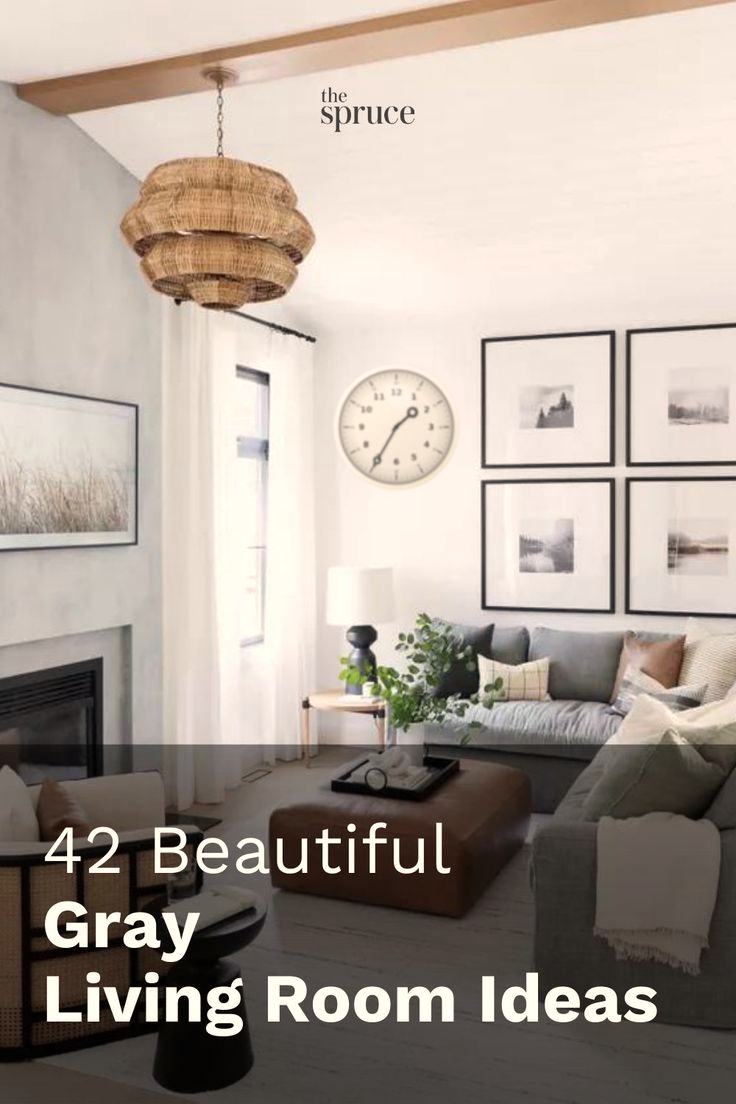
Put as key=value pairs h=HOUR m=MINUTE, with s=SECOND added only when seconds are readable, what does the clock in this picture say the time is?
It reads h=1 m=35
